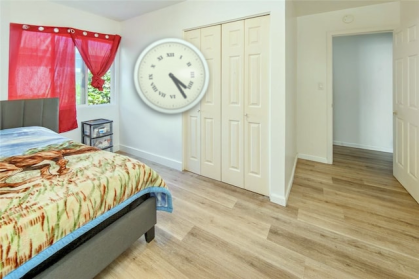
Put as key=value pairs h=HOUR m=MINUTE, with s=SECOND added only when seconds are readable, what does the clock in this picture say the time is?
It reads h=4 m=25
